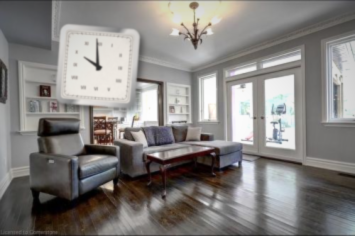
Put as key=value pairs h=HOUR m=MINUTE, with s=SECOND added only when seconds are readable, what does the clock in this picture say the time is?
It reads h=9 m=59
